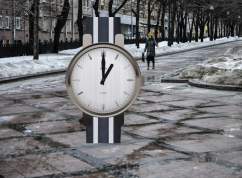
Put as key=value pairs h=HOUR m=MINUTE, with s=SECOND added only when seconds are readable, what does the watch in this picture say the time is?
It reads h=1 m=0
